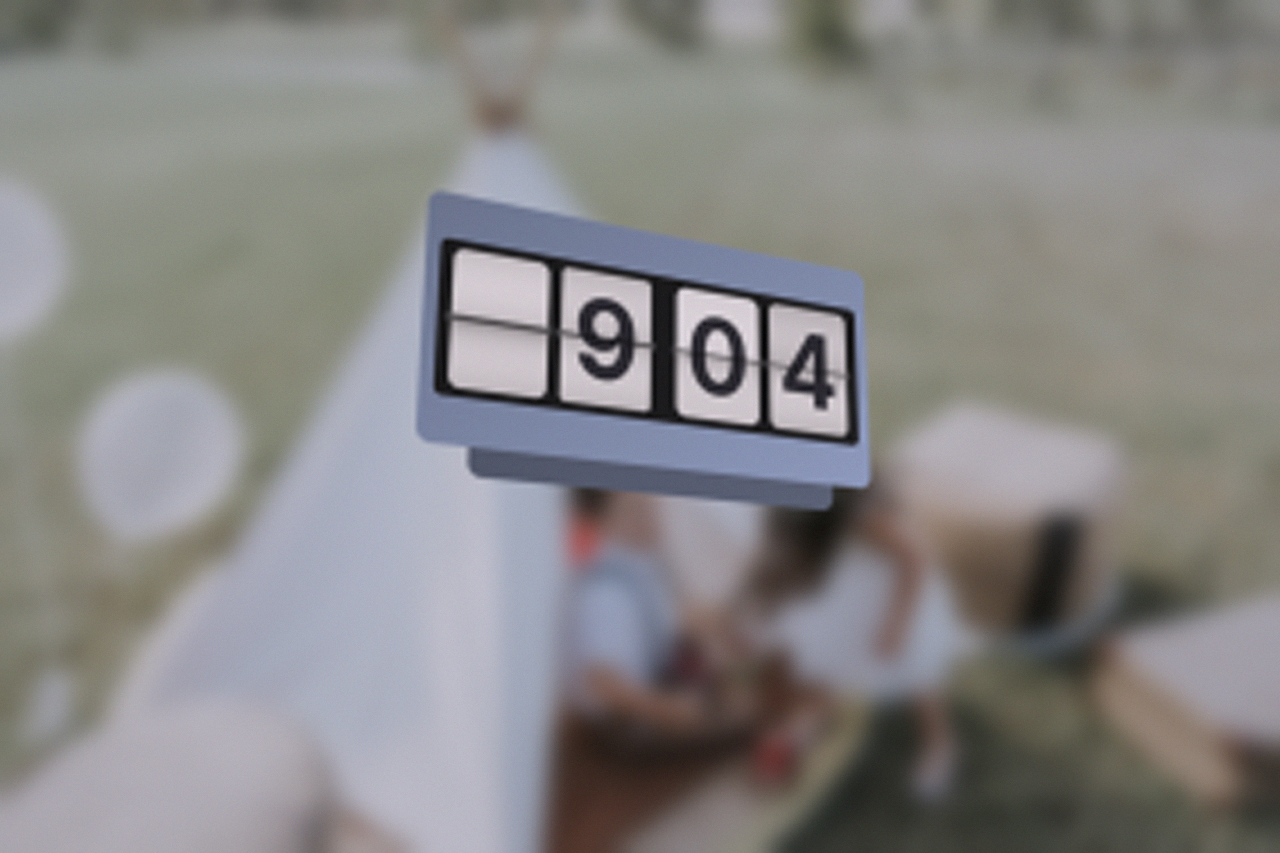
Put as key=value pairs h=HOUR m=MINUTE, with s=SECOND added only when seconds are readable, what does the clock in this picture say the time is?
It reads h=9 m=4
